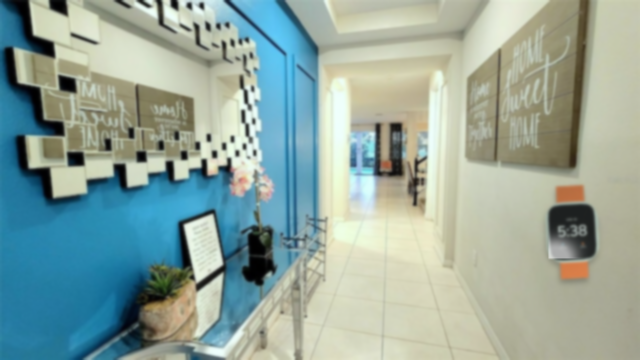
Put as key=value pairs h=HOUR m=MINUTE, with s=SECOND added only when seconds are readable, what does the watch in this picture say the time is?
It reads h=5 m=38
